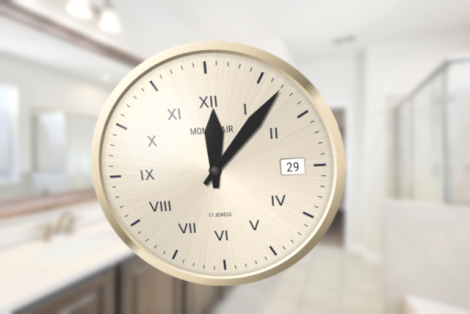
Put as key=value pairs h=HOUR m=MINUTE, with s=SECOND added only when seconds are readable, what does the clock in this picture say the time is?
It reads h=12 m=7
